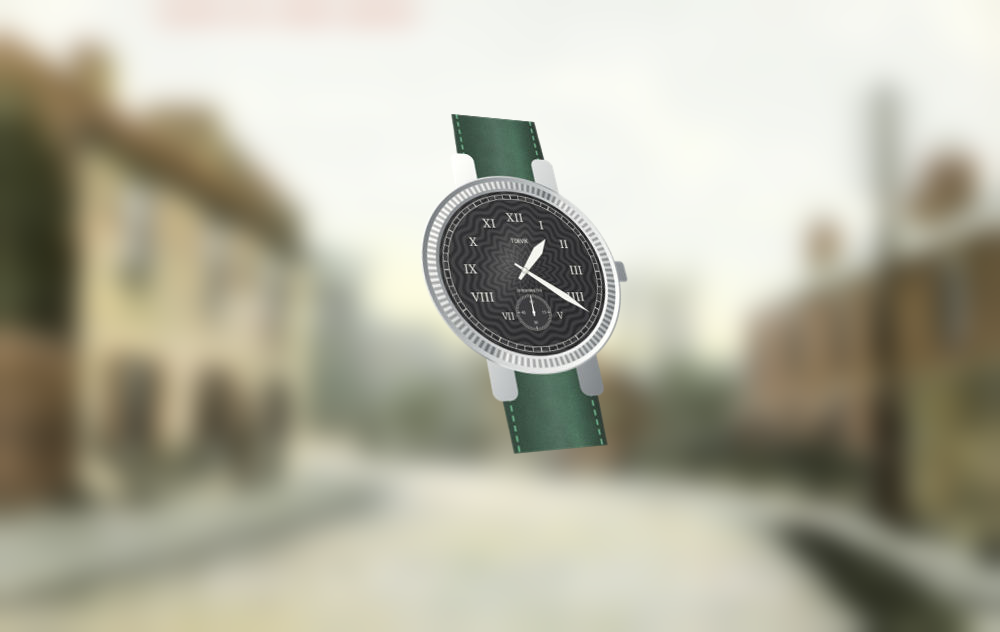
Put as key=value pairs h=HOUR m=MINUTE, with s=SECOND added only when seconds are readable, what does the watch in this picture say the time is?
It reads h=1 m=21
